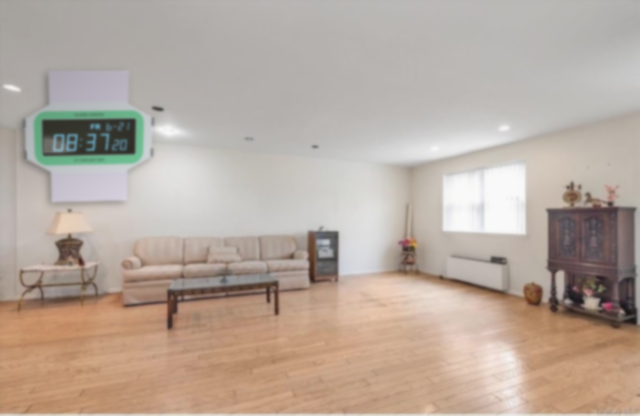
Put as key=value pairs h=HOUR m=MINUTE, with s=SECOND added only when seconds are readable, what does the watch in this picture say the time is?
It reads h=8 m=37
